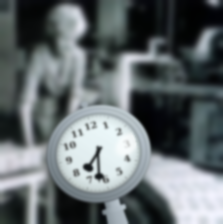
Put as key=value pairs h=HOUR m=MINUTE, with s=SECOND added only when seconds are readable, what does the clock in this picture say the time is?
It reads h=7 m=32
